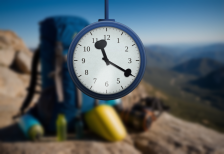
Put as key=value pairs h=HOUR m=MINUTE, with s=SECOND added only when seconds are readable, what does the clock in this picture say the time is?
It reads h=11 m=20
